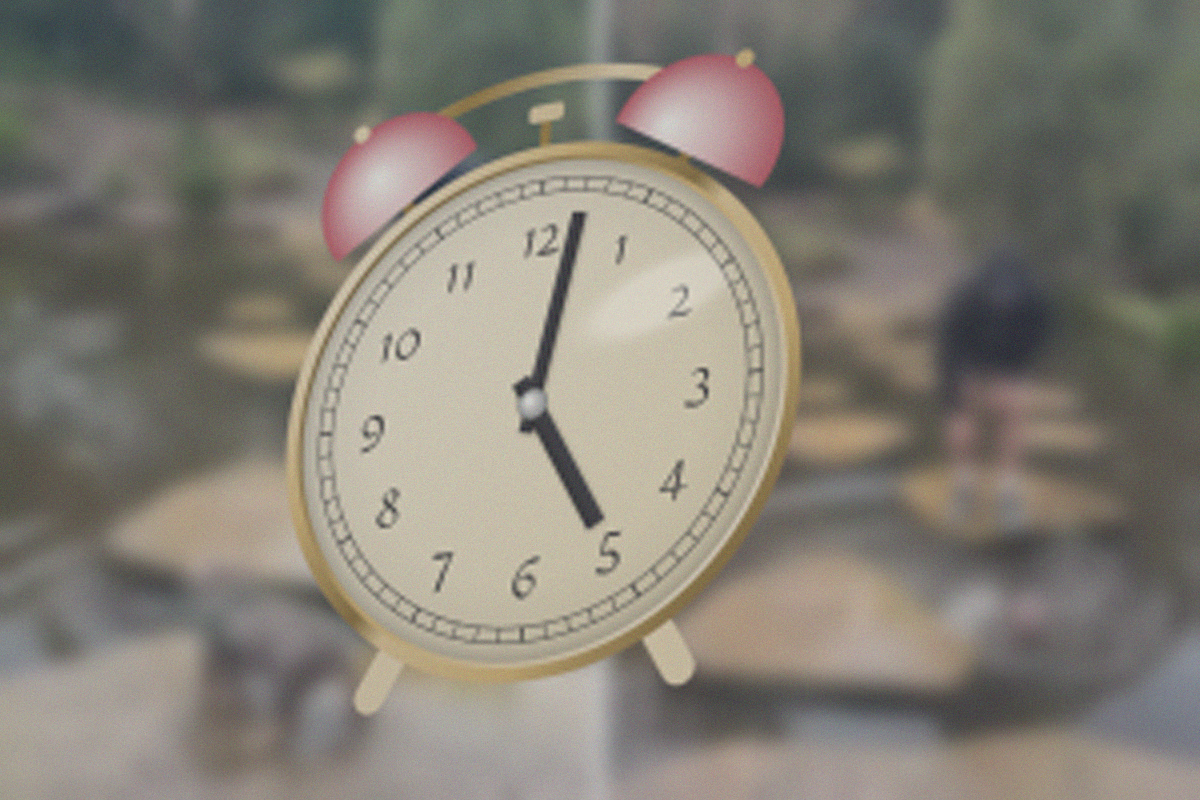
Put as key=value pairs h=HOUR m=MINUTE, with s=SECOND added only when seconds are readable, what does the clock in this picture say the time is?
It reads h=5 m=2
